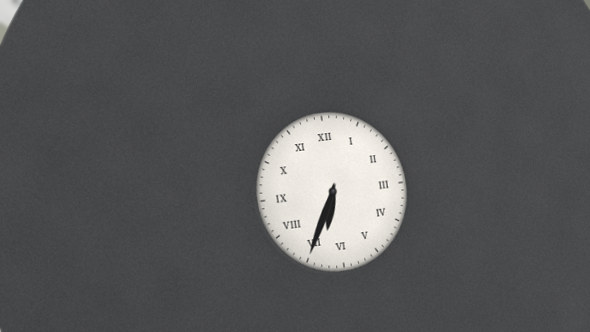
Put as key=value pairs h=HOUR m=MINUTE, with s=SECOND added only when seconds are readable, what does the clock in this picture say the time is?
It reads h=6 m=35
